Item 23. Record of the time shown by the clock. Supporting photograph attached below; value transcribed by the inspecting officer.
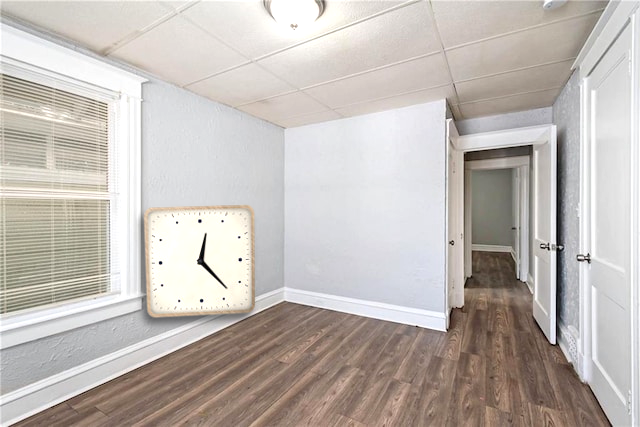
12:23
